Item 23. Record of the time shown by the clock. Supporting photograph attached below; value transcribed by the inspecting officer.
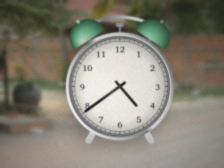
4:39
